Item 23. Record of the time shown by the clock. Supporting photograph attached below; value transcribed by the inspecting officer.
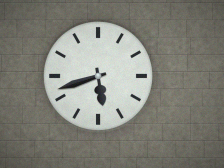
5:42
